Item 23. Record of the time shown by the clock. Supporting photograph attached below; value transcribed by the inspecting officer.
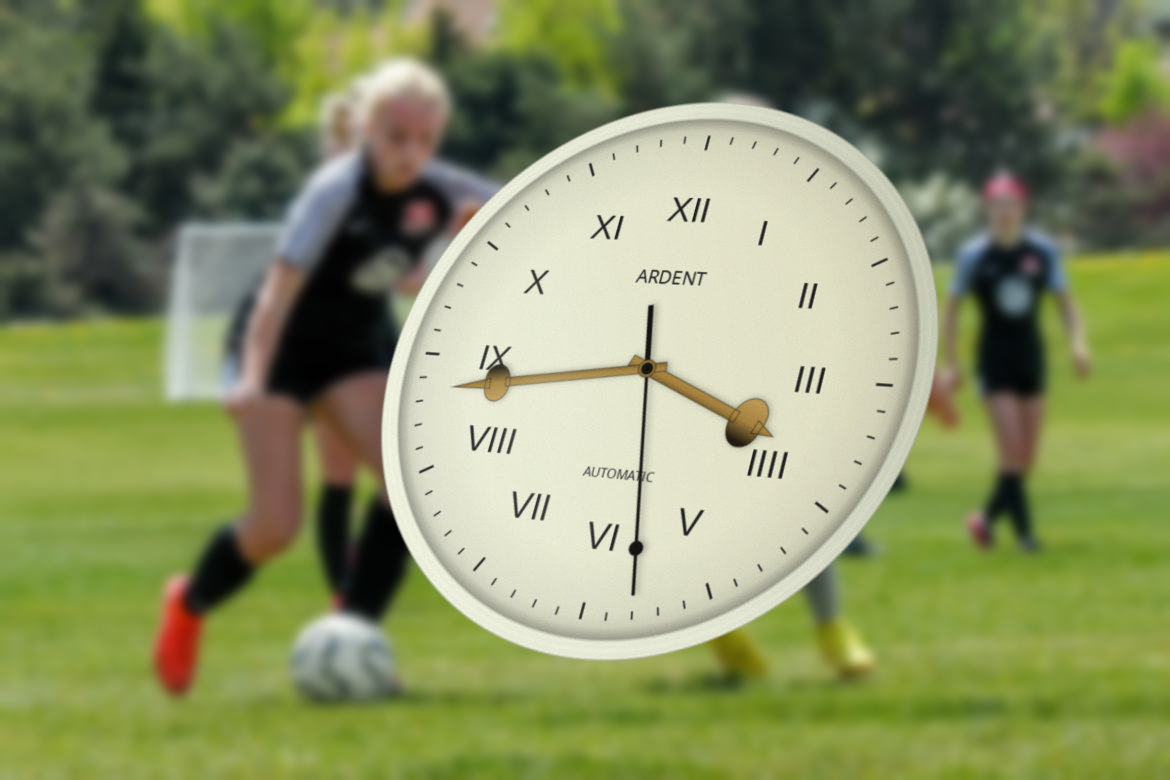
3:43:28
